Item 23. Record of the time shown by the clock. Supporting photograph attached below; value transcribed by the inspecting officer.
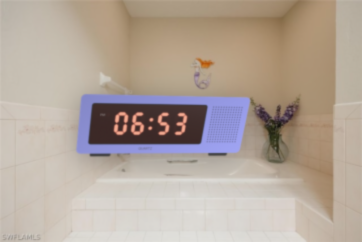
6:53
